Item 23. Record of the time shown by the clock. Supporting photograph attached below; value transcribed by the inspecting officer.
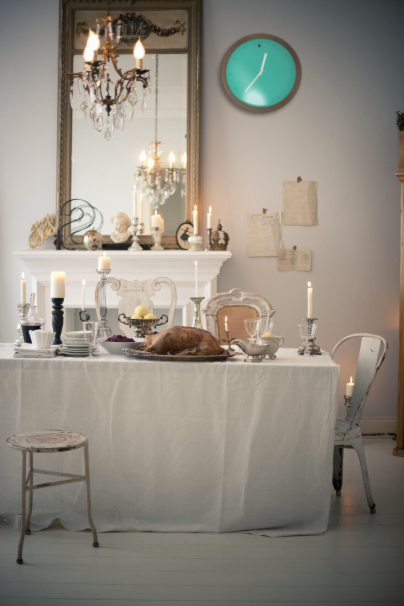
12:37
